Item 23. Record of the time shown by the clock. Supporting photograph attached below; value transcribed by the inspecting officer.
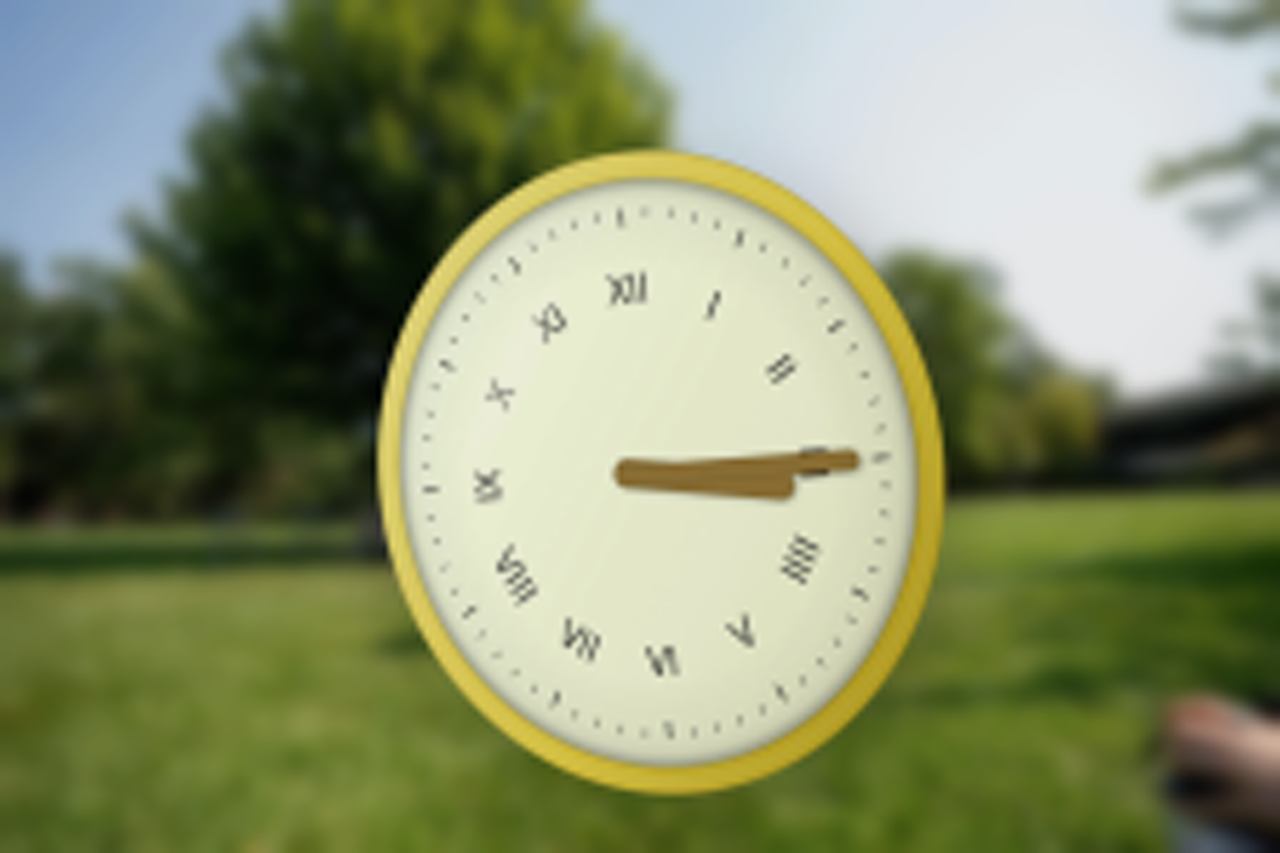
3:15
